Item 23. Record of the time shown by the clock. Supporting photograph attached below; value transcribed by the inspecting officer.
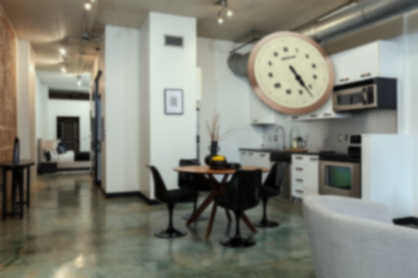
5:27
